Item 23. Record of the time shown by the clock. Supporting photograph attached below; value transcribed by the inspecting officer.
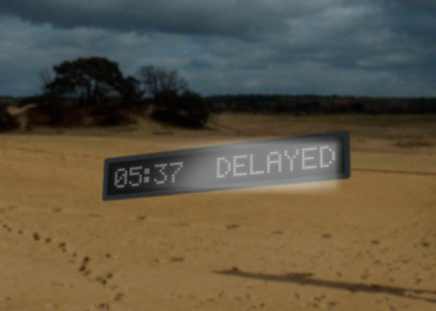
5:37
